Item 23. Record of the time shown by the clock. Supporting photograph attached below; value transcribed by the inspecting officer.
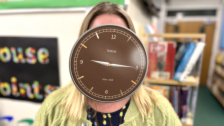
9:15
